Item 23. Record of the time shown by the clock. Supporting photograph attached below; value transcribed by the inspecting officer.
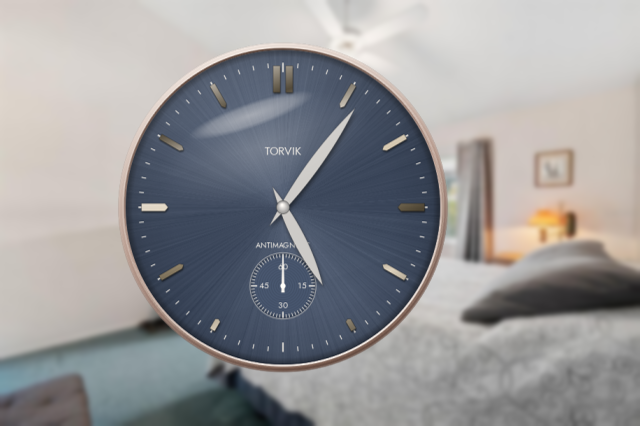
5:06:00
